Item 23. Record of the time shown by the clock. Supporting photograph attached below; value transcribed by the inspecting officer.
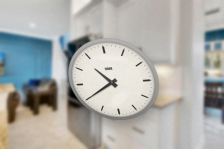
10:40
